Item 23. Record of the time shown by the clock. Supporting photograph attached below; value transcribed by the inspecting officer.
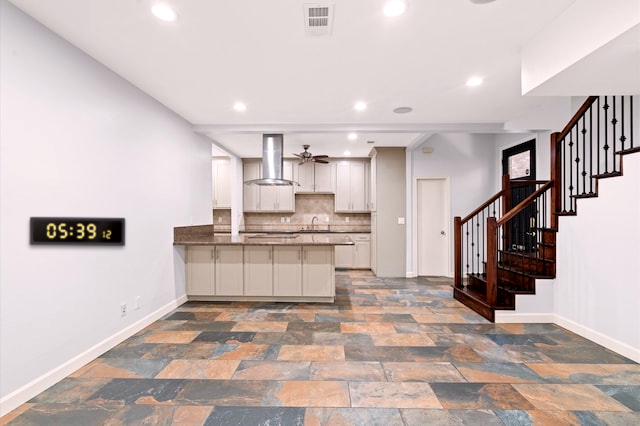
5:39
